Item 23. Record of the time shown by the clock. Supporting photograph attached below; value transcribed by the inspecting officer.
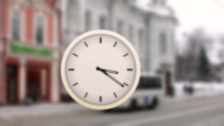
3:21
